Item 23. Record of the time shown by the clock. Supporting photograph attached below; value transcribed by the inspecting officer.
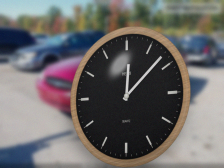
12:08
